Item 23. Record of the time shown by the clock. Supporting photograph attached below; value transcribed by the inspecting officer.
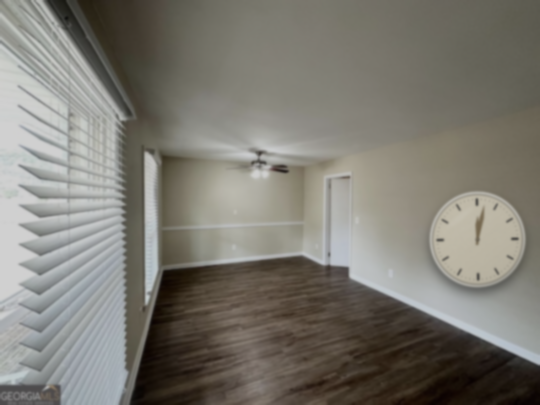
12:02
